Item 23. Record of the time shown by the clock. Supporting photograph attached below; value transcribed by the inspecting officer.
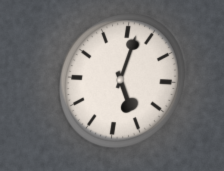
5:02
